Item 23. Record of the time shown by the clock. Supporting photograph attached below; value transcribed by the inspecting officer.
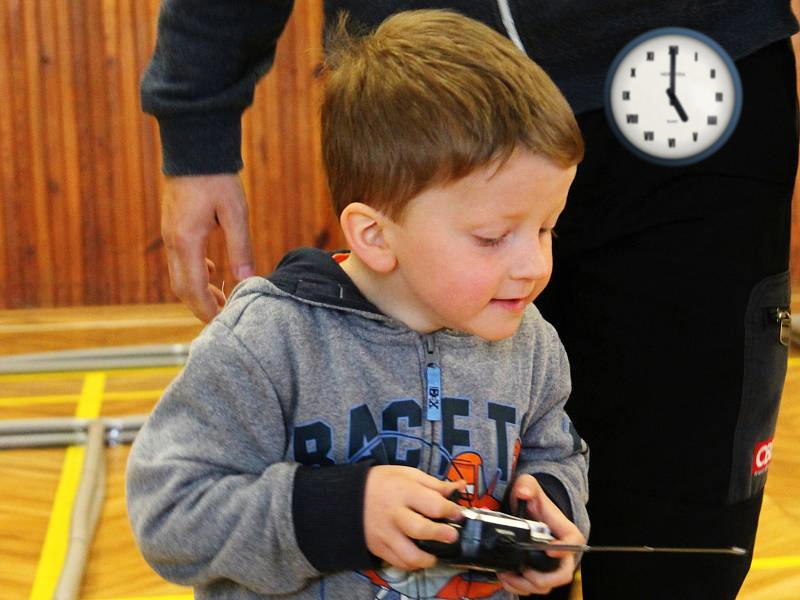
5:00
